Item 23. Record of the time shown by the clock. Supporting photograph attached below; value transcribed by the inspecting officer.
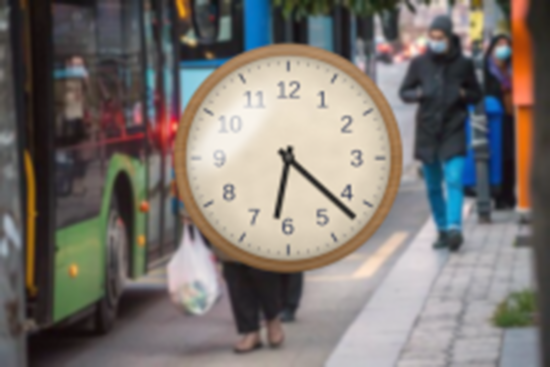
6:22
